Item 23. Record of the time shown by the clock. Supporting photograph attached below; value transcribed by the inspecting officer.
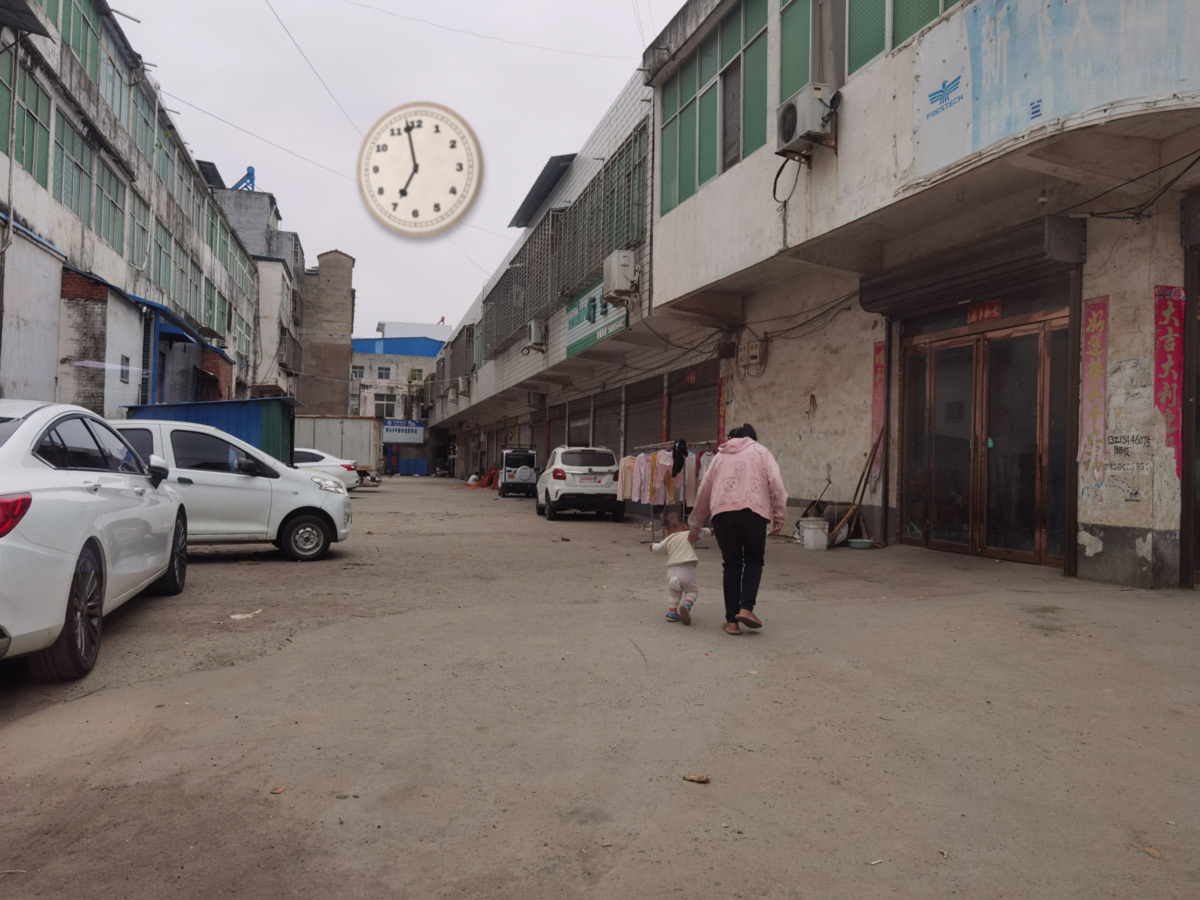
6:58
